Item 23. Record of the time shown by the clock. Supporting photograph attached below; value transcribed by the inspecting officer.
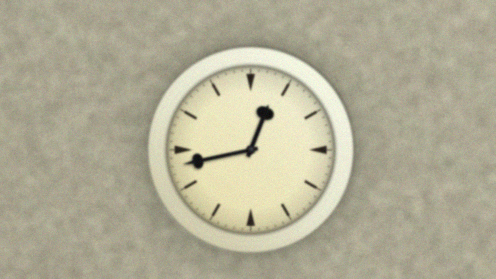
12:43
